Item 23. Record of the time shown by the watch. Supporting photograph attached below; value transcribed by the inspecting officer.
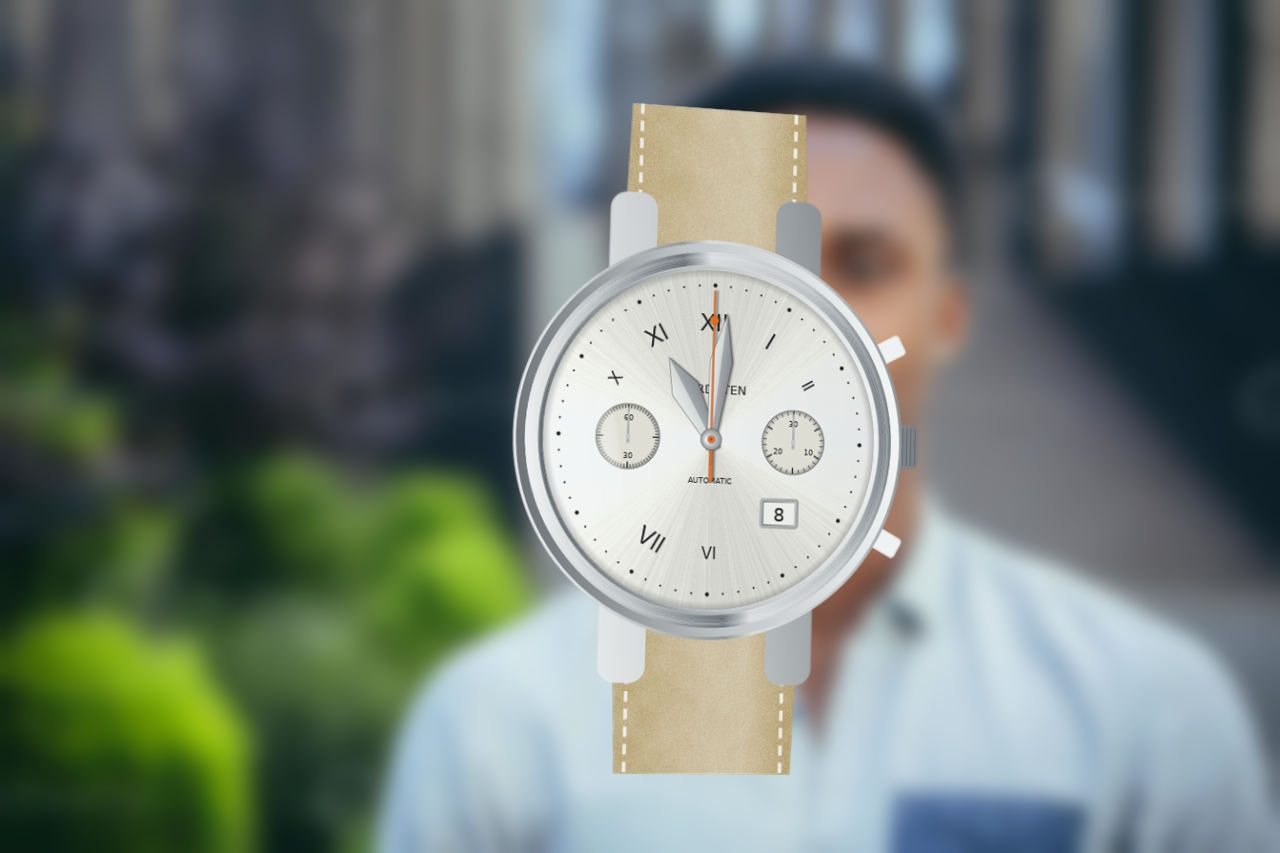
11:01
